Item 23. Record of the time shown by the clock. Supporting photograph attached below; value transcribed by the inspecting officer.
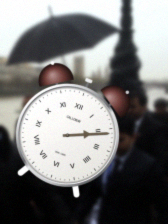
2:11
